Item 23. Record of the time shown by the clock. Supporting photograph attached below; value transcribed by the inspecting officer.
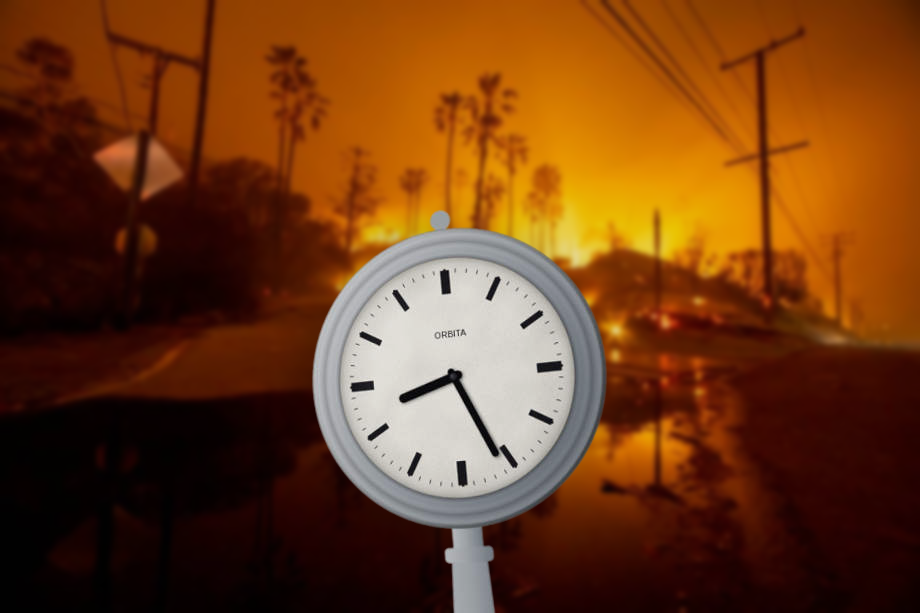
8:26
